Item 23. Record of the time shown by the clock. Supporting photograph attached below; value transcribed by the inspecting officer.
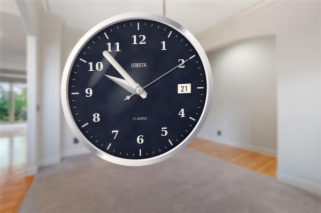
9:53:10
